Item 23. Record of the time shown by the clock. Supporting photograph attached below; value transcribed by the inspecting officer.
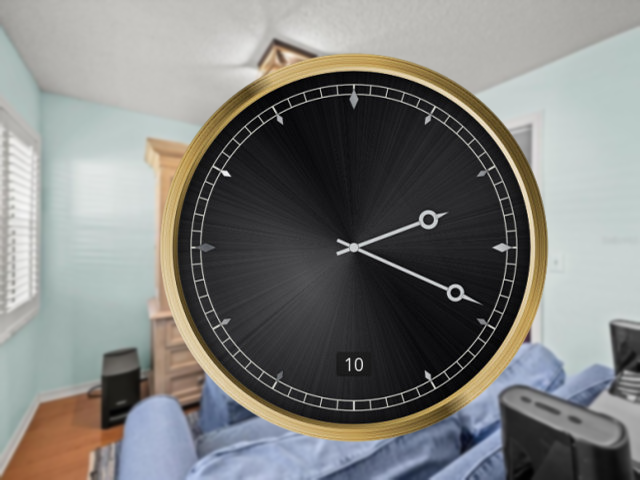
2:19
